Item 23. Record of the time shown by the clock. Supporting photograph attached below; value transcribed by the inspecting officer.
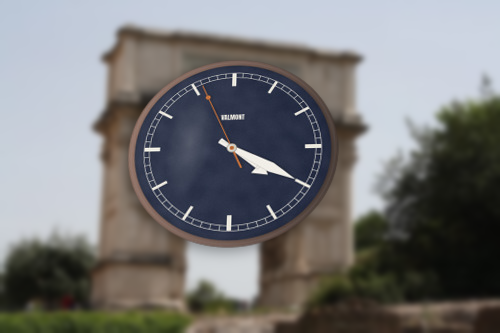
4:19:56
